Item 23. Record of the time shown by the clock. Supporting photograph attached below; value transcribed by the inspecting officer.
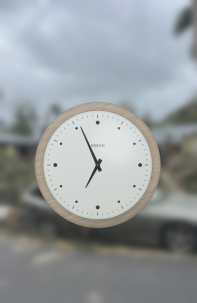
6:56
